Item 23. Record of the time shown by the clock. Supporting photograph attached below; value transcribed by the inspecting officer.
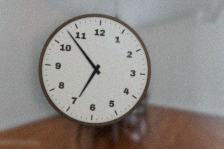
6:53
